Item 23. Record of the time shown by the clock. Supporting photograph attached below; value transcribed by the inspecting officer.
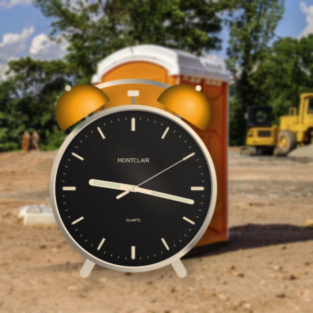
9:17:10
